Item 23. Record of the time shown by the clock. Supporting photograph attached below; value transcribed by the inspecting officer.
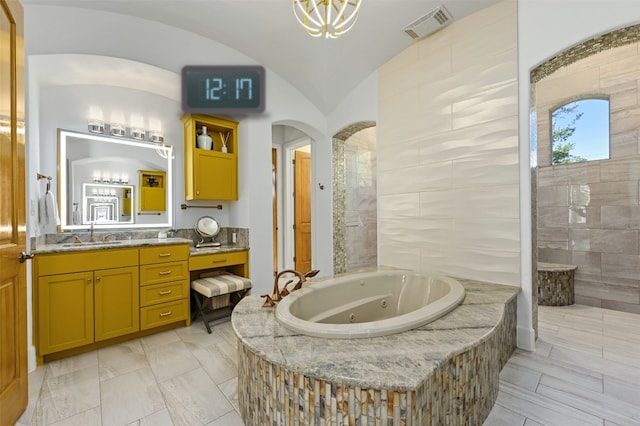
12:17
